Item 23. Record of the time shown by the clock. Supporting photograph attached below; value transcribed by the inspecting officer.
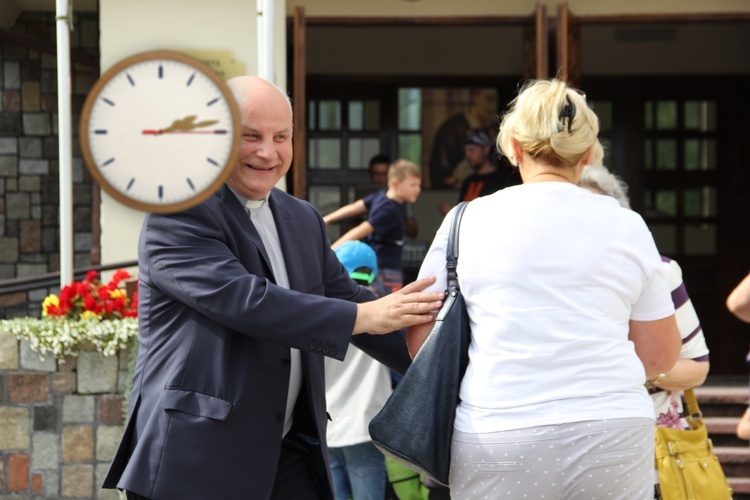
2:13:15
